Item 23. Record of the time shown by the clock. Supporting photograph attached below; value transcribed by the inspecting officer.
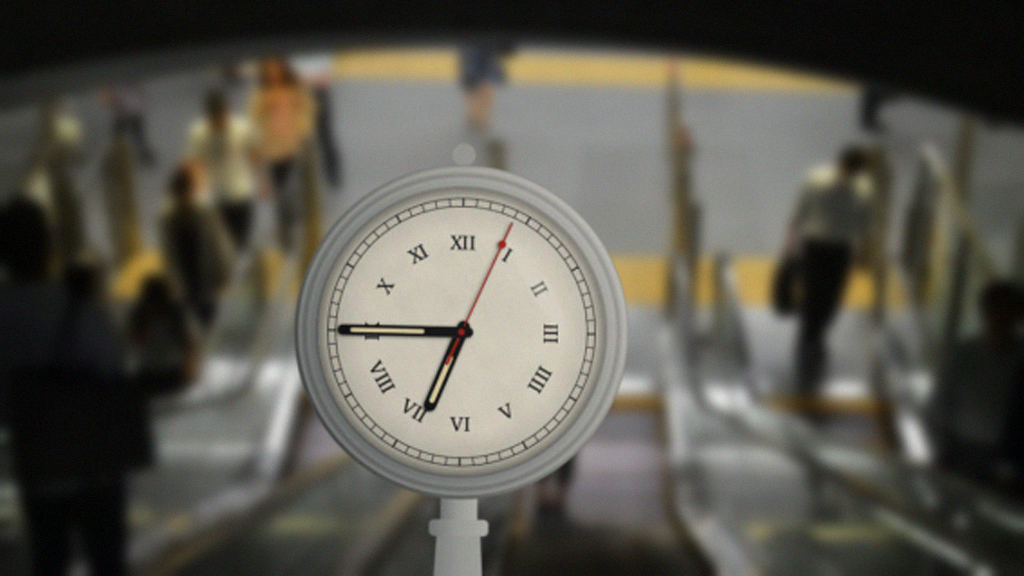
6:45:04
